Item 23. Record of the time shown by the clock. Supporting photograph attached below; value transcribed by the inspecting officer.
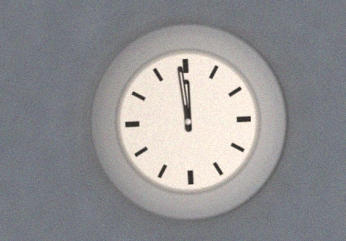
11:59
